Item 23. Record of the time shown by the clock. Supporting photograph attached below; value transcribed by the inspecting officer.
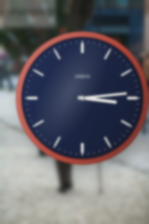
3:14
